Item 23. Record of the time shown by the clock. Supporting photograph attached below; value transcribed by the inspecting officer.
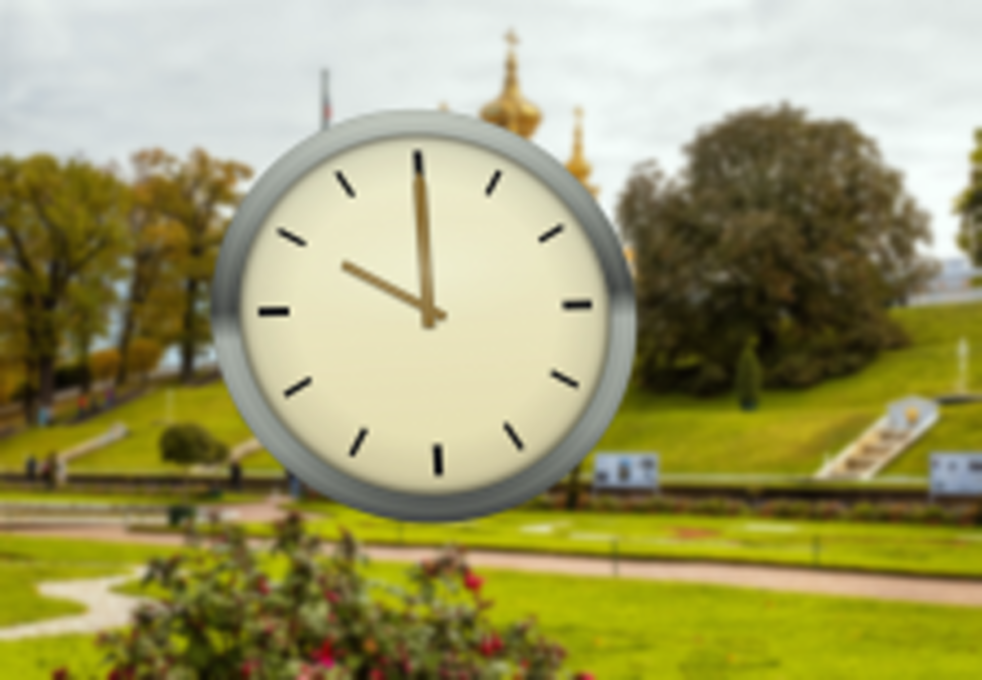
10:00
